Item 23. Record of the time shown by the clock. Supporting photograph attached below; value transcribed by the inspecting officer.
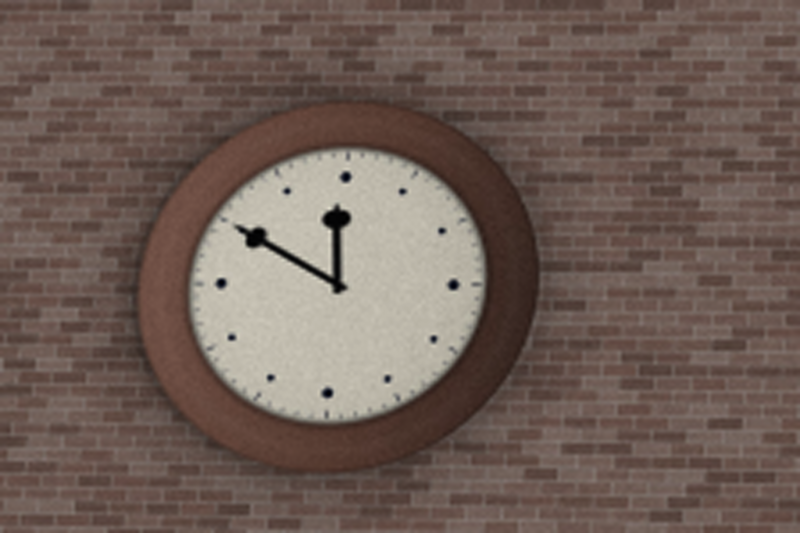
11:50
